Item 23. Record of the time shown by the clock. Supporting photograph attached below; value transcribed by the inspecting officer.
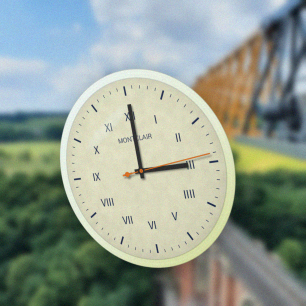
3:00:14
